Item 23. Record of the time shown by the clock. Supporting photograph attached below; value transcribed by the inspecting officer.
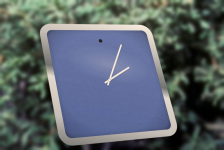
2:05
